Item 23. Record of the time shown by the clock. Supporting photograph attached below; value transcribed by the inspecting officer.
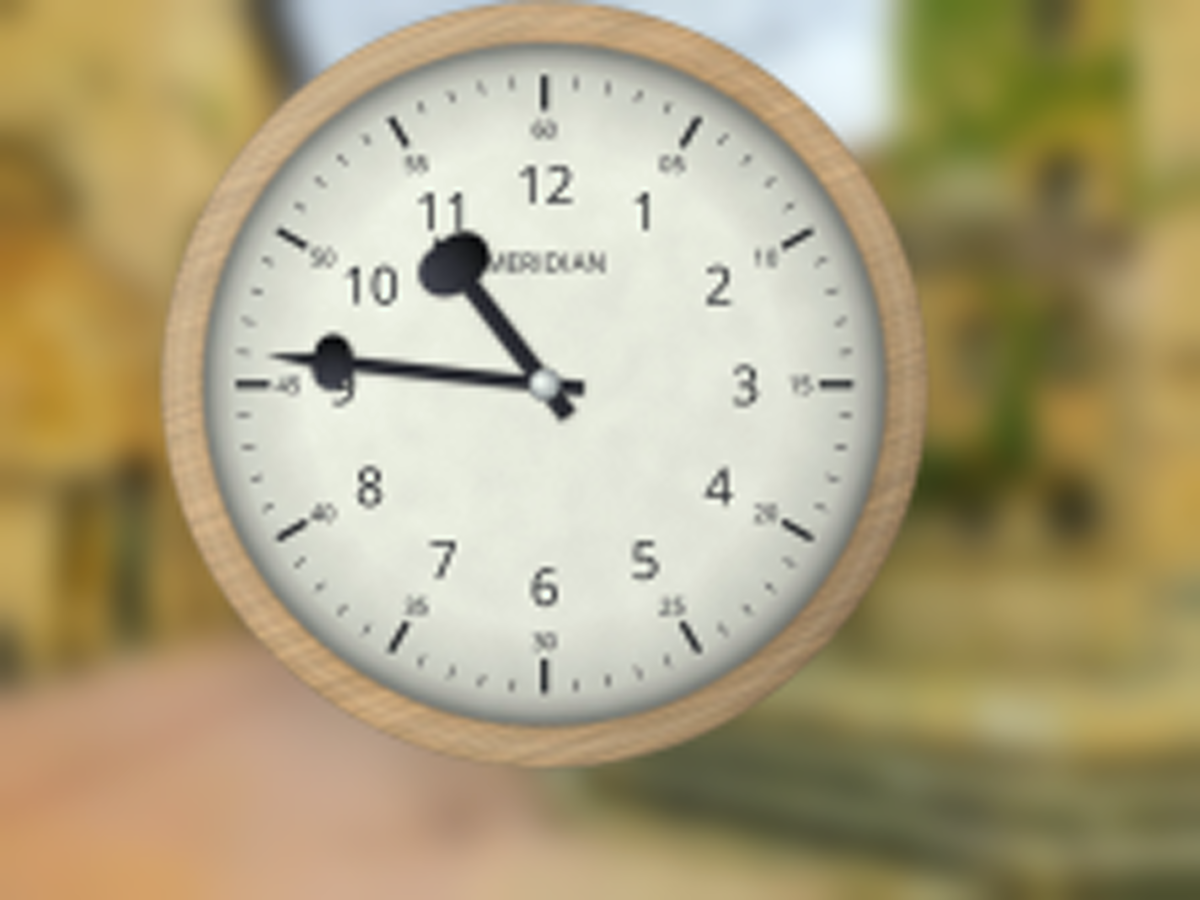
10:46
